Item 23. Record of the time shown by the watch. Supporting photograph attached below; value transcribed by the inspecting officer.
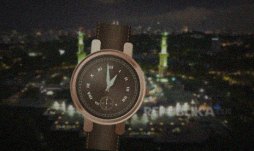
12:59
